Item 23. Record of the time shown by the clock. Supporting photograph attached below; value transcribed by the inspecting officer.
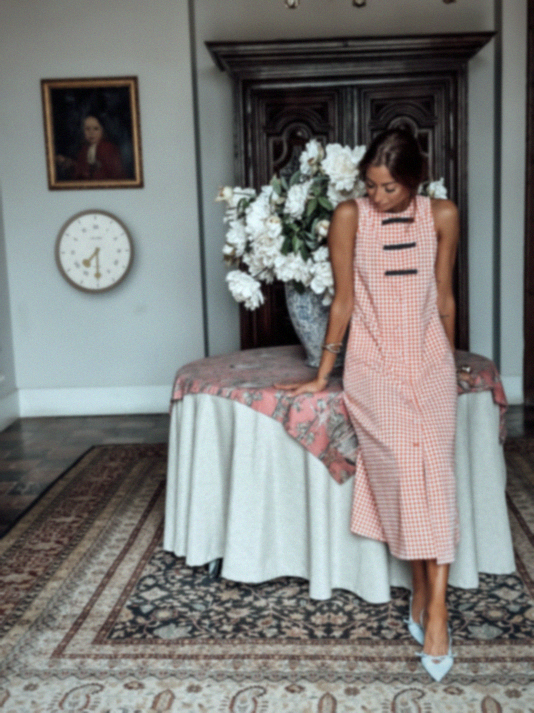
7:30
